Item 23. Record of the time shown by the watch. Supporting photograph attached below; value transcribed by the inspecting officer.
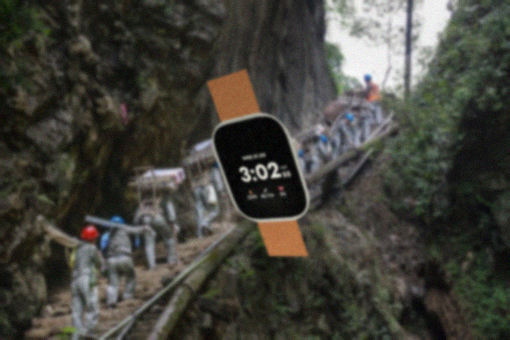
3:02
